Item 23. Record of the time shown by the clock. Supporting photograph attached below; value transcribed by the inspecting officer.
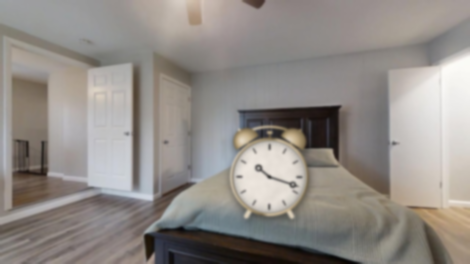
10:18
